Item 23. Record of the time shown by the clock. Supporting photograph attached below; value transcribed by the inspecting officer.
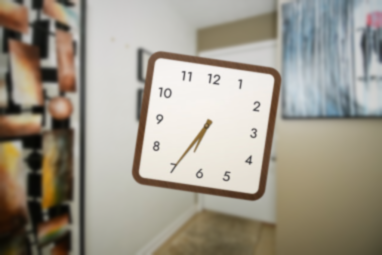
6:35
